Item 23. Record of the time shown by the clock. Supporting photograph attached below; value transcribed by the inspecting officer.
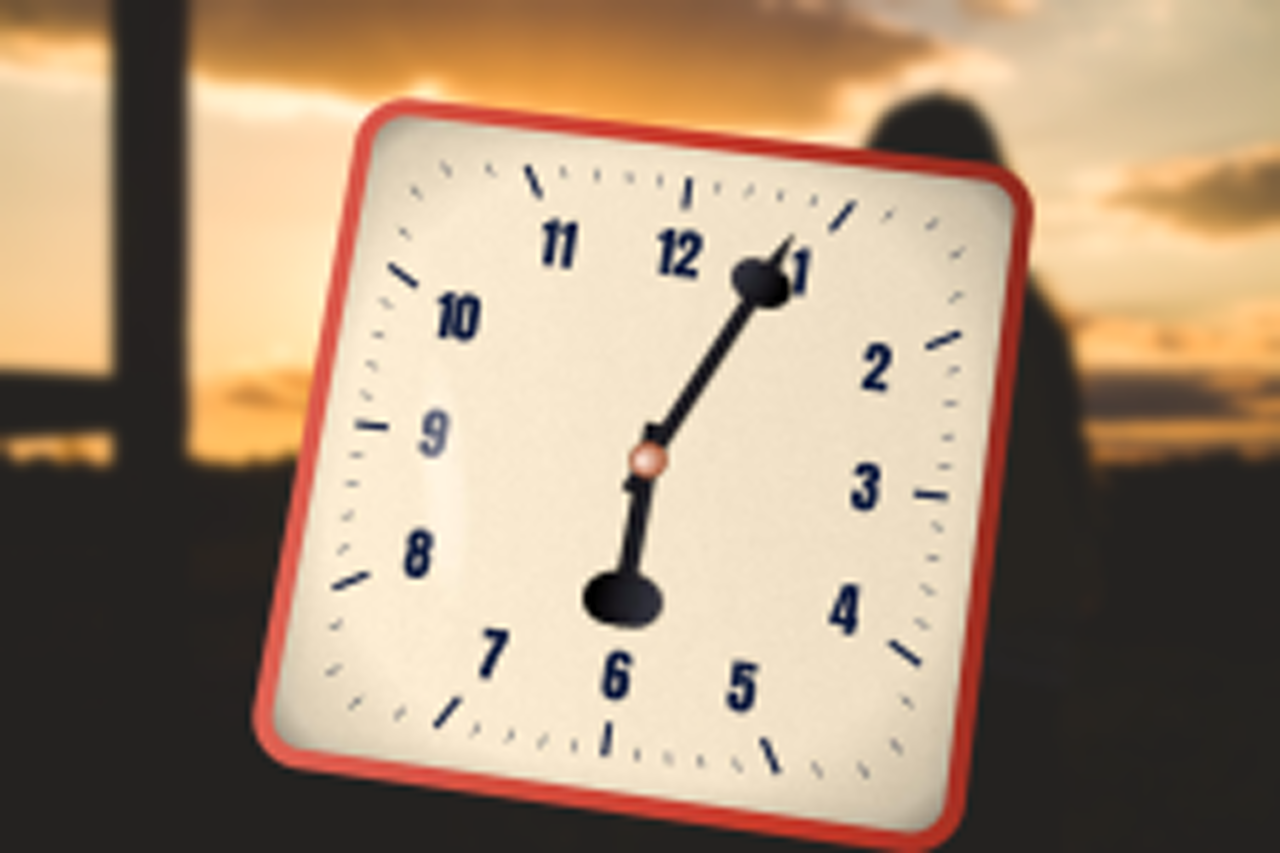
6:04
